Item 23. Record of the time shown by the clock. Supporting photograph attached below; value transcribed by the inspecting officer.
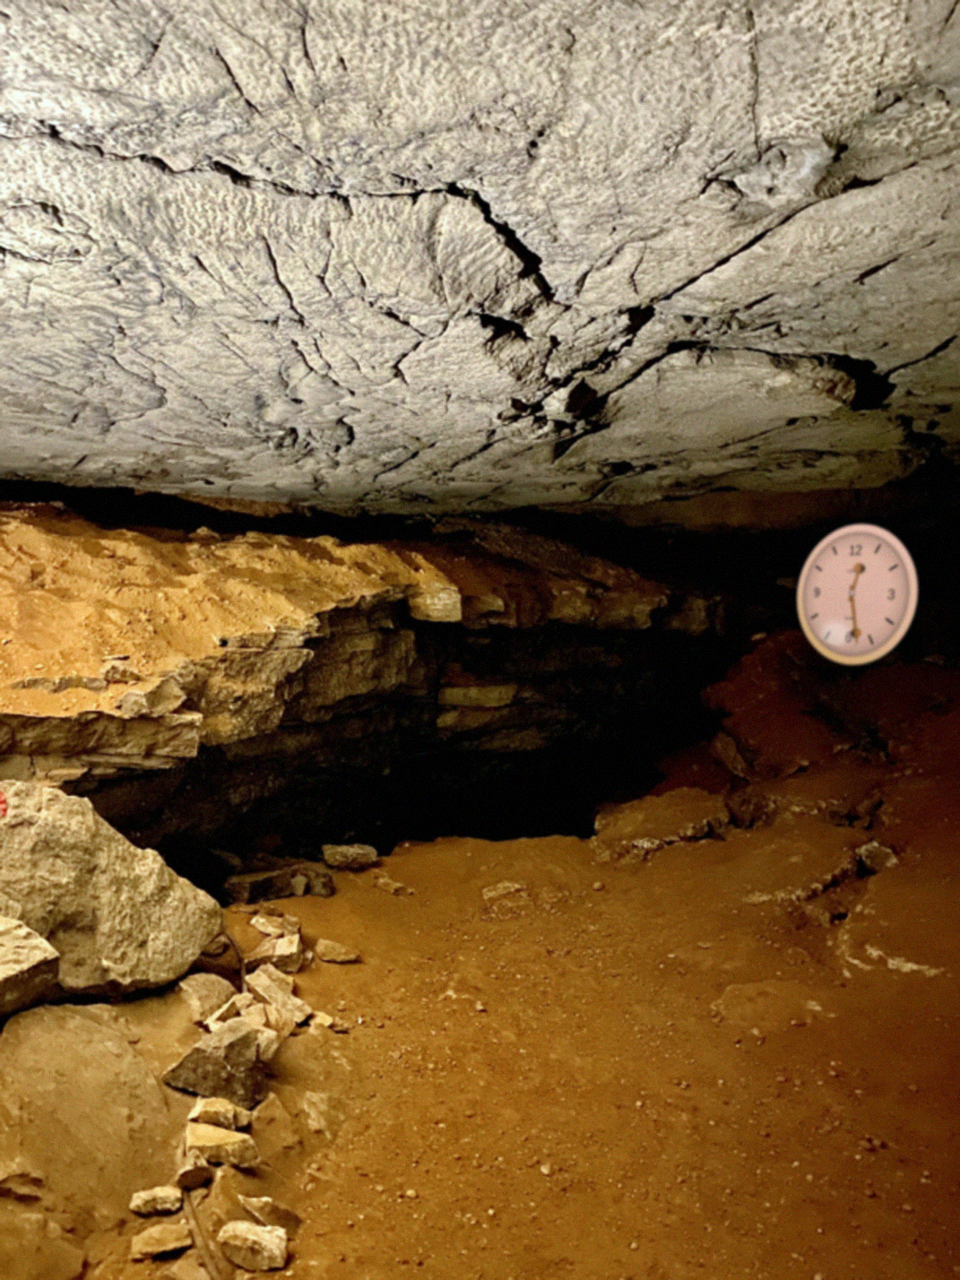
12:28
